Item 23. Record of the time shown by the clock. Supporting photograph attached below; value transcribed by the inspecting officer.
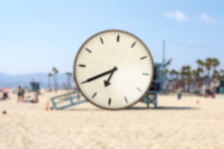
6:40
